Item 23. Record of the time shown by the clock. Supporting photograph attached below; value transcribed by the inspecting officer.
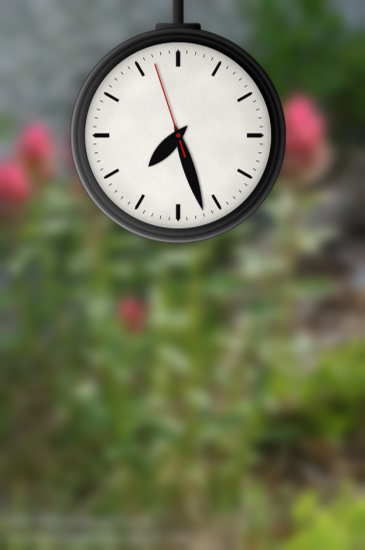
7:26:57
